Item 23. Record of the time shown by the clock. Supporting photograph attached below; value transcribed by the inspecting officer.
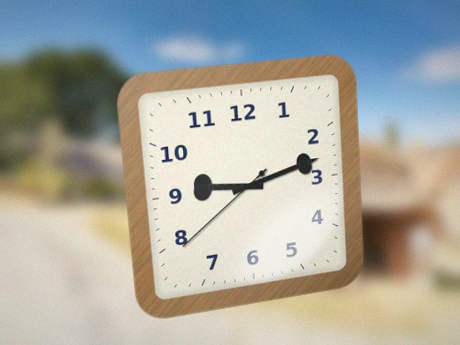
9:12:39
